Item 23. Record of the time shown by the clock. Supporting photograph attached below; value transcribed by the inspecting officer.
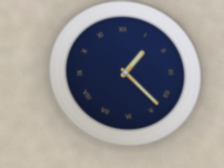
1:23
